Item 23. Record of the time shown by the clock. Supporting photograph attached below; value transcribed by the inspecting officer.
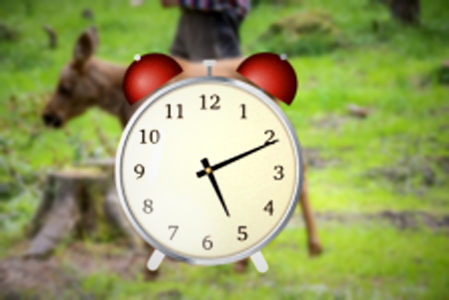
5:11
